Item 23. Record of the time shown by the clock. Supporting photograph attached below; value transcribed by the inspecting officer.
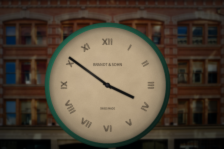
3:51
